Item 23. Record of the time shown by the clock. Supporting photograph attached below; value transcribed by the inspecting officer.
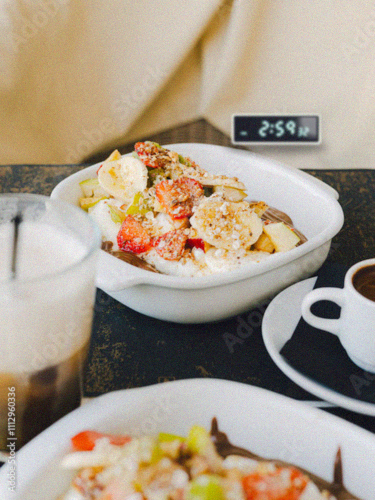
2:59
